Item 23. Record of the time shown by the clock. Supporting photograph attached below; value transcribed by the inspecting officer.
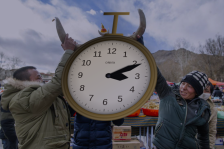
3:11
